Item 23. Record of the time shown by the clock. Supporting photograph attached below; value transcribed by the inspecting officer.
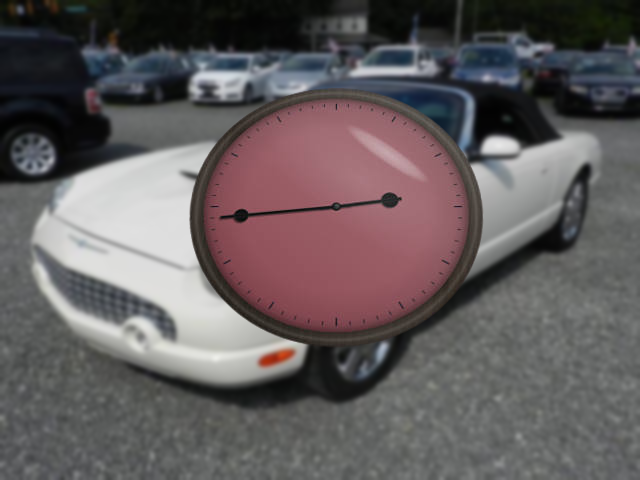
2:44
